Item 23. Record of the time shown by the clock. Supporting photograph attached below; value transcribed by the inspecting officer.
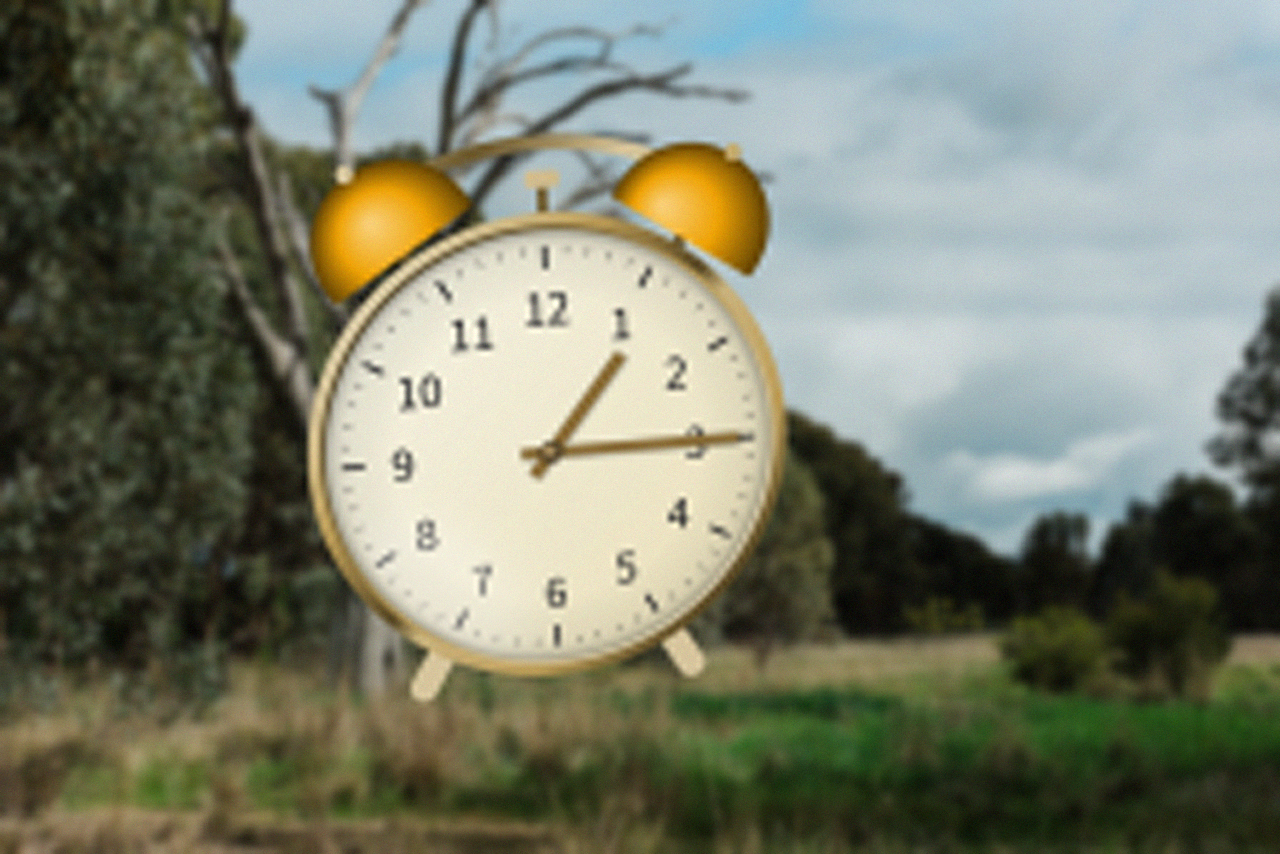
1:15
